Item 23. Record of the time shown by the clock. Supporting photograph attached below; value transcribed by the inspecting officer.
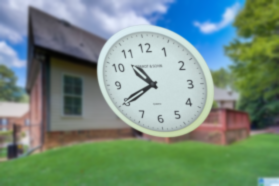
10:40
